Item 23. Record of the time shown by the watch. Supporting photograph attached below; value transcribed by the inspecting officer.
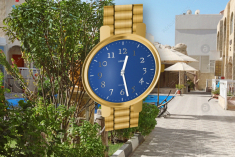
12:28
